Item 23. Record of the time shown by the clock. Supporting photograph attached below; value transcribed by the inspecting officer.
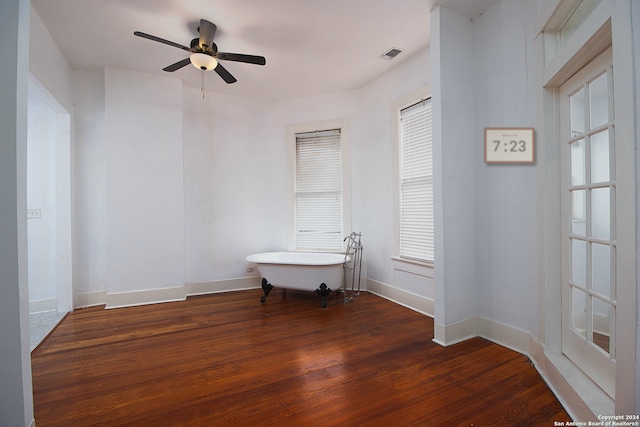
7:23
